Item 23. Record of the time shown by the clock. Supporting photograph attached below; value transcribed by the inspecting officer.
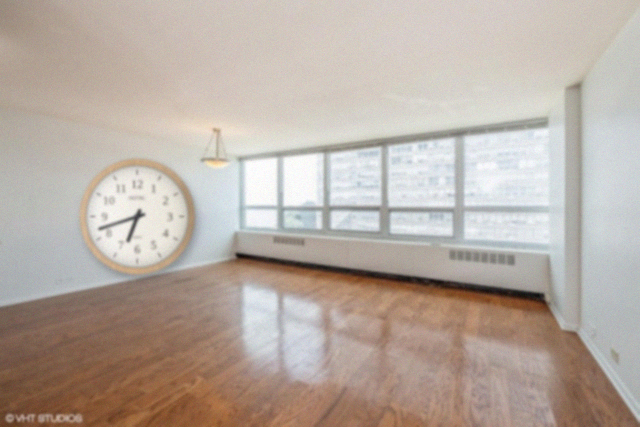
6:42
